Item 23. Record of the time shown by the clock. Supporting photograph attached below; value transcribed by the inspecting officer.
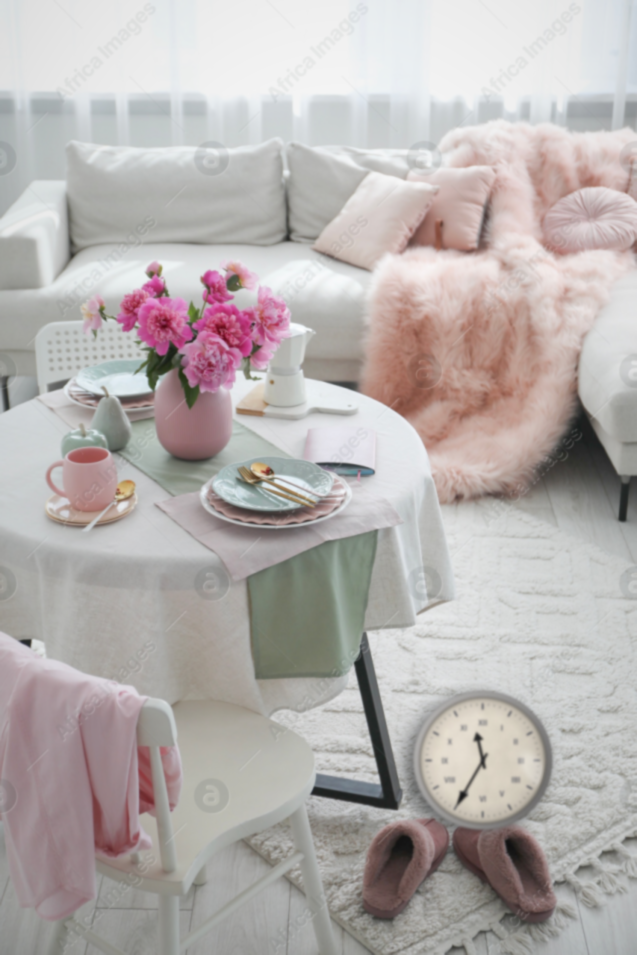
11:35
